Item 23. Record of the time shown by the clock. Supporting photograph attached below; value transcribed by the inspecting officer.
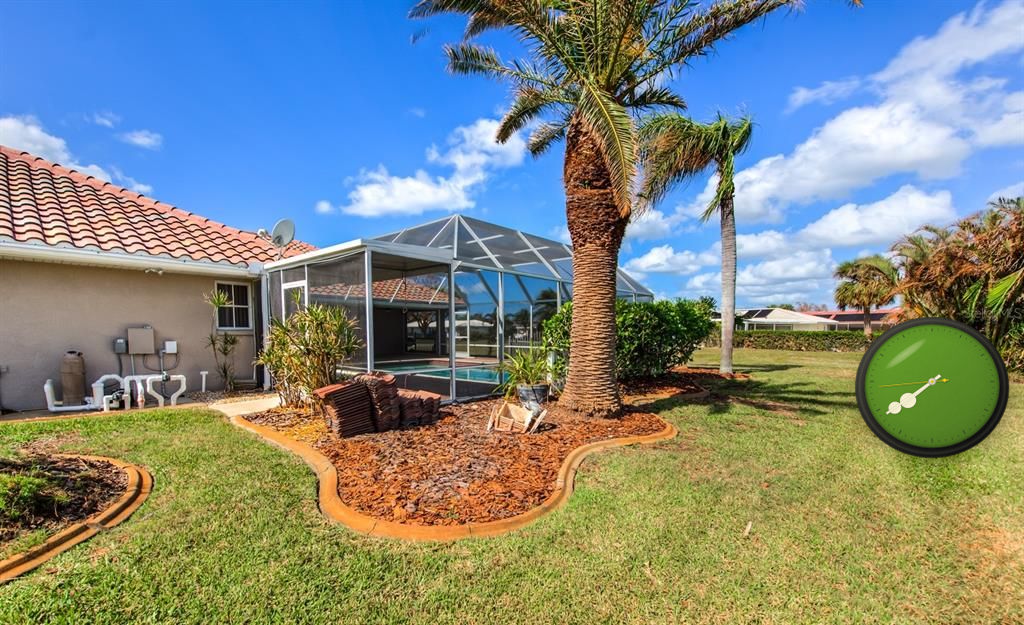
7:38:44
